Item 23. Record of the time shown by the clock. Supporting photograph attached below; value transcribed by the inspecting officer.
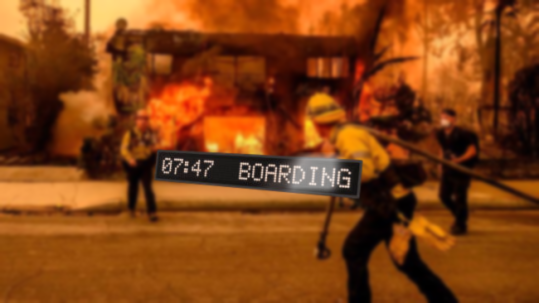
7:47
